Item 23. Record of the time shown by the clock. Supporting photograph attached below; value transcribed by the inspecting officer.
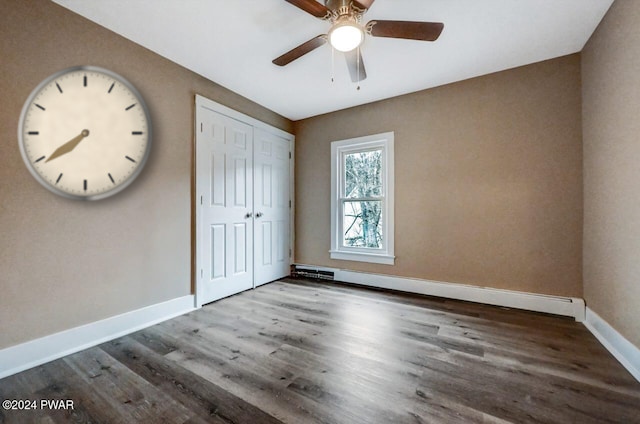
7:39
